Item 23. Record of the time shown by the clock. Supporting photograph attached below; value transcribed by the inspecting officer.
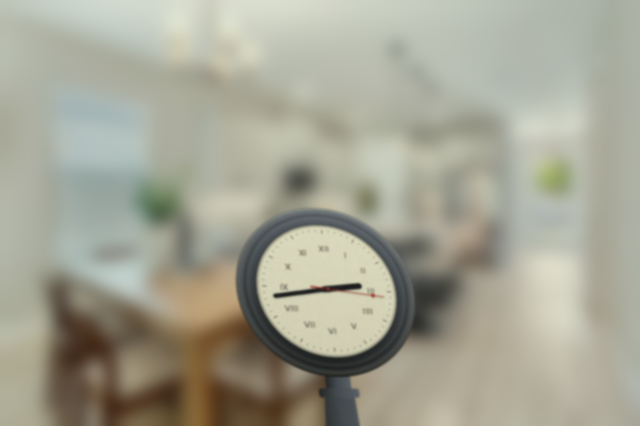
2:43:16
